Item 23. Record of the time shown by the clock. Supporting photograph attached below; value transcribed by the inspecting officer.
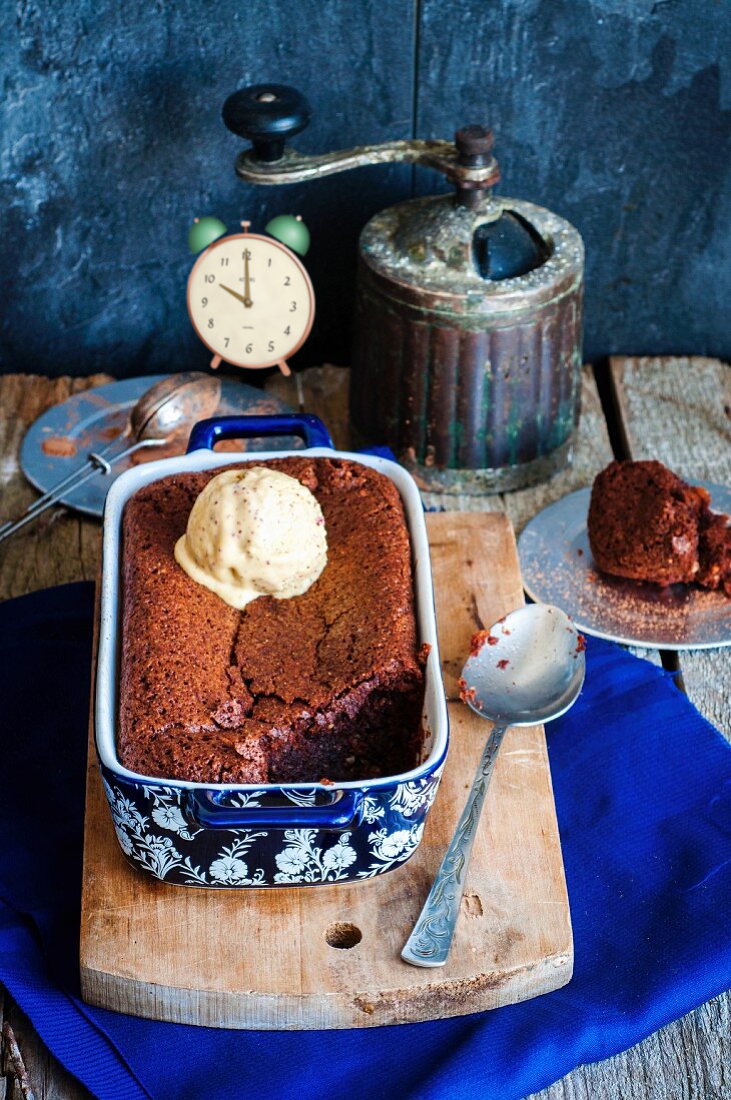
10:00
